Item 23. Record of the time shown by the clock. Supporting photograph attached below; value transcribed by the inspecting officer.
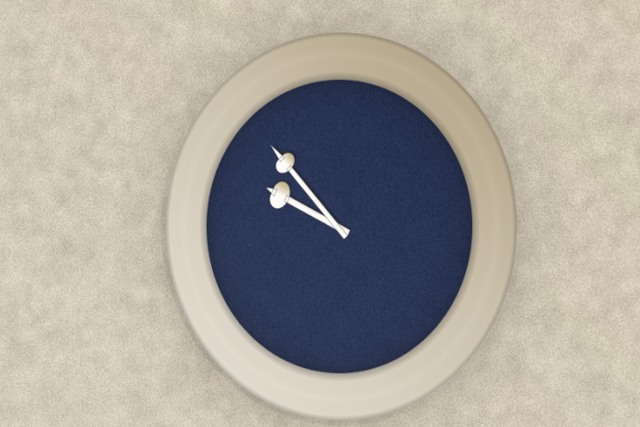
9:53
